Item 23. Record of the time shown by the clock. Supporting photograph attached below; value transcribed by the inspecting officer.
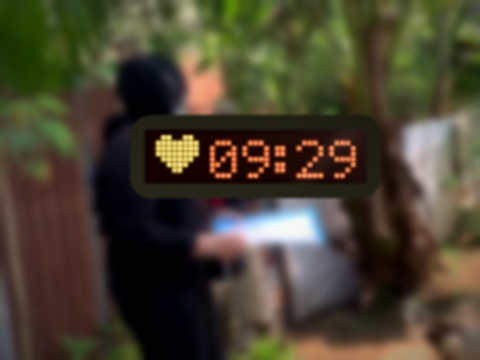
9:29
